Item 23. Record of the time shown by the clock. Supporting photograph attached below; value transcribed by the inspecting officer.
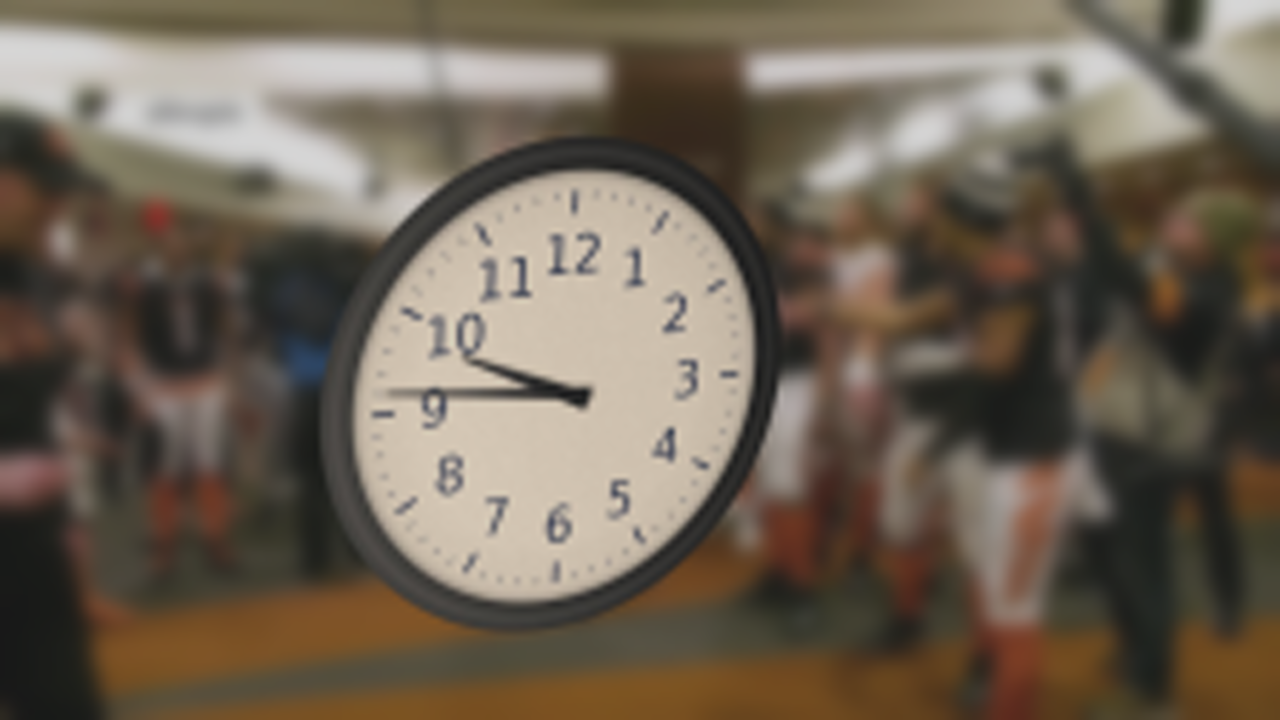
9:46
